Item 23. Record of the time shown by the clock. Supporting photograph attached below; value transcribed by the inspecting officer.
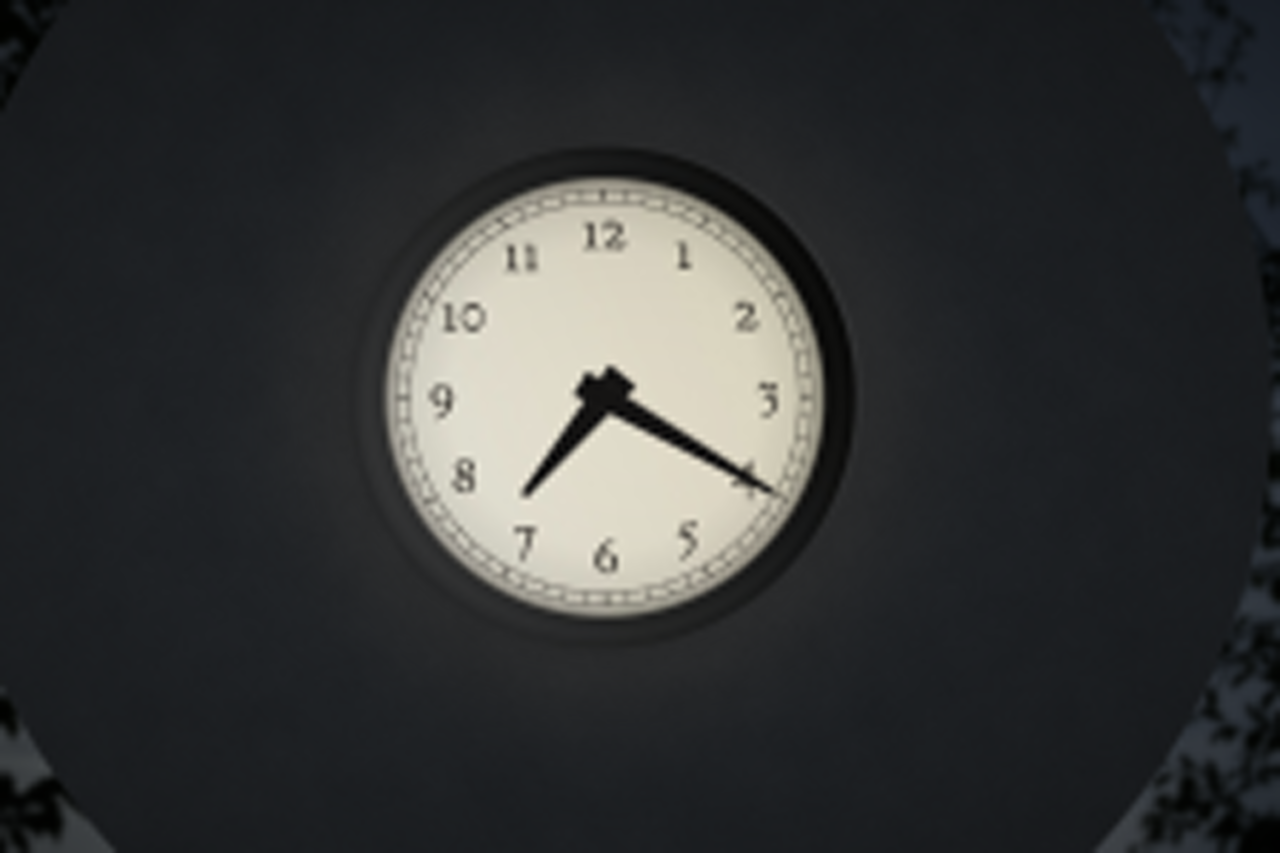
7:20
